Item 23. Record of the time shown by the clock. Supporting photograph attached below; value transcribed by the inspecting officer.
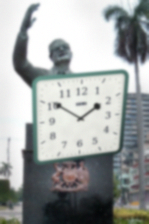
1:51
